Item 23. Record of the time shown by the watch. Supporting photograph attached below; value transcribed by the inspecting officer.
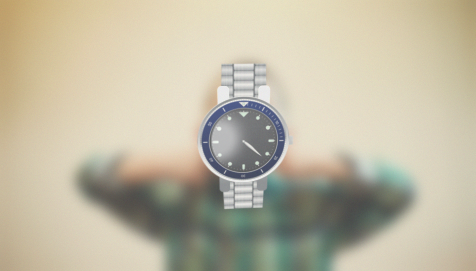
4:22
